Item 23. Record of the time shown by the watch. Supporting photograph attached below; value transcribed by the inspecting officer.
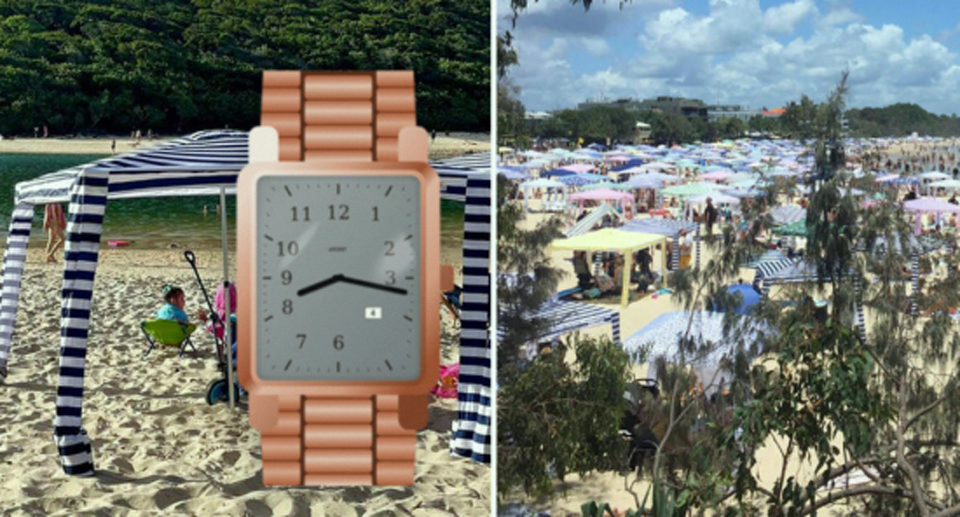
8:17
